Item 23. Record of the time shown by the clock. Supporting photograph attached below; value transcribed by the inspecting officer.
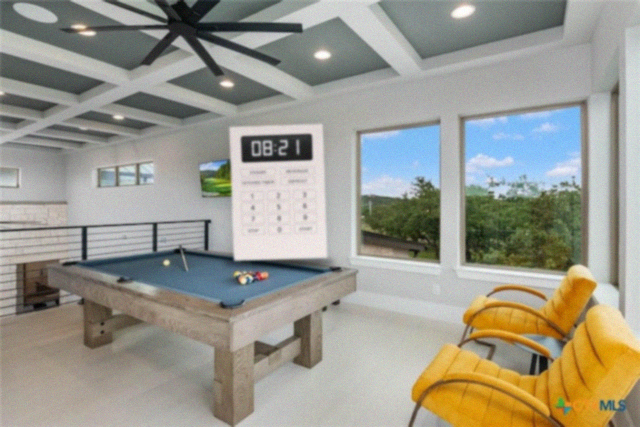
8:21
